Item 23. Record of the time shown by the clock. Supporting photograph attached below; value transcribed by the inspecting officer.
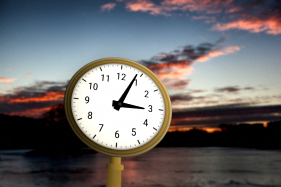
3:04
